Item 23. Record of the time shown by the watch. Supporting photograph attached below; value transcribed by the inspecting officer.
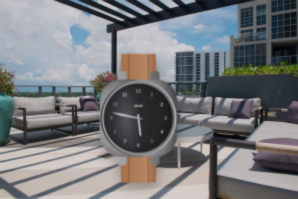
5:47
